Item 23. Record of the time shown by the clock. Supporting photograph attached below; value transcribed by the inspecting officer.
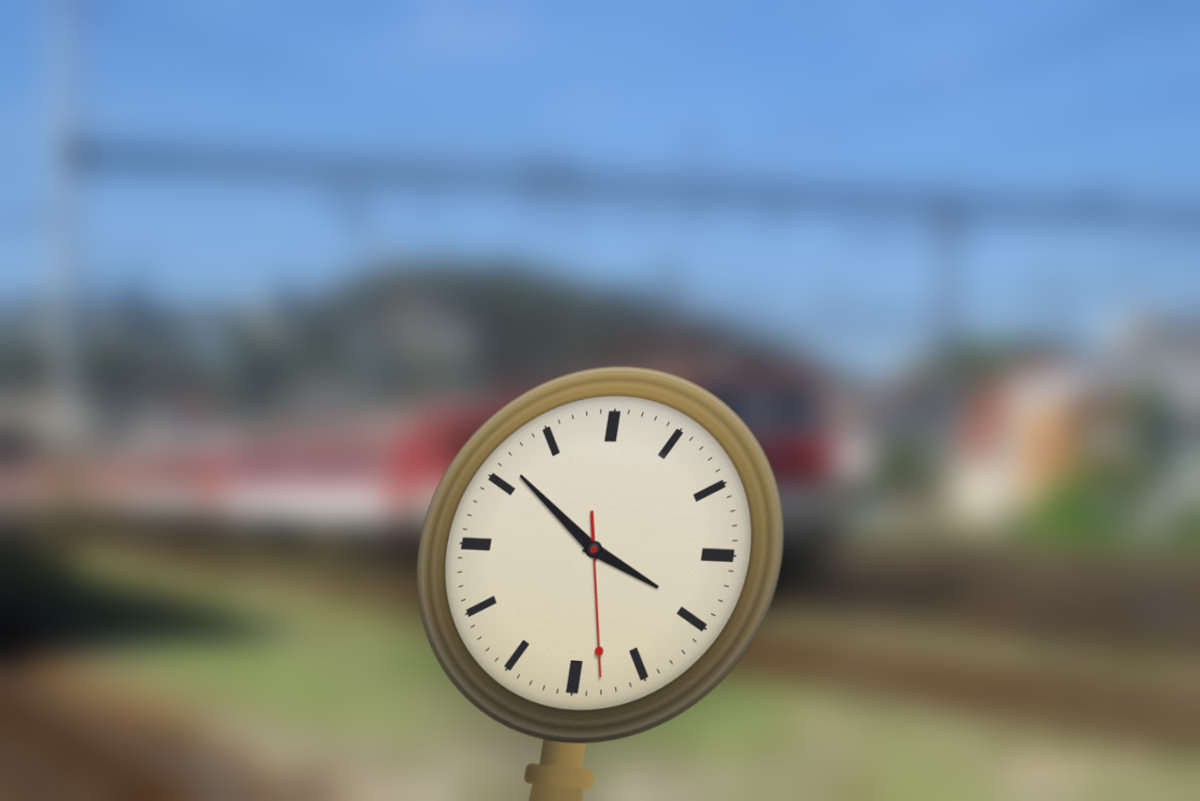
3:51:28
